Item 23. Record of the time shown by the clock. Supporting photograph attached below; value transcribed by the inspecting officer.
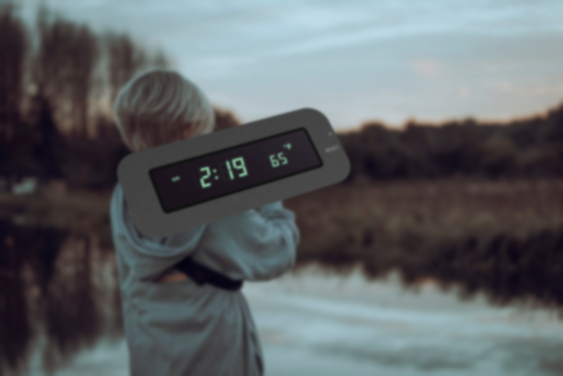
2:19
